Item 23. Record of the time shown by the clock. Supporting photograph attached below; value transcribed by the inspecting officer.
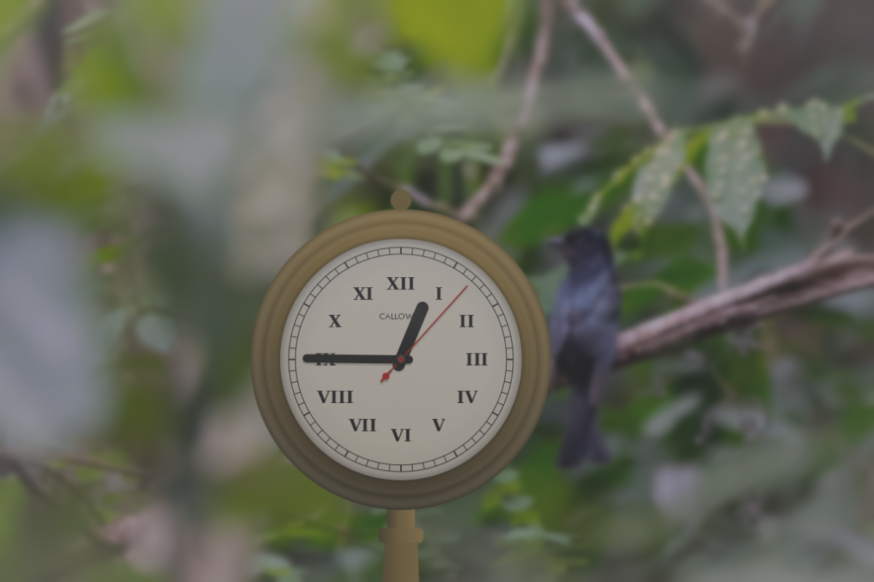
12:45:07
